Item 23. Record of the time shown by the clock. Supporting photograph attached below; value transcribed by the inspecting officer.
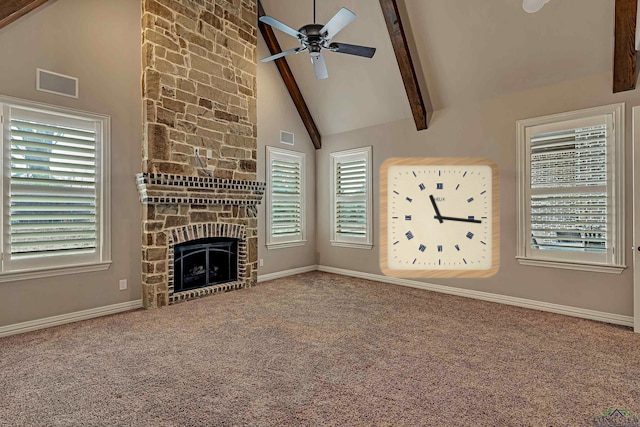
11:16
